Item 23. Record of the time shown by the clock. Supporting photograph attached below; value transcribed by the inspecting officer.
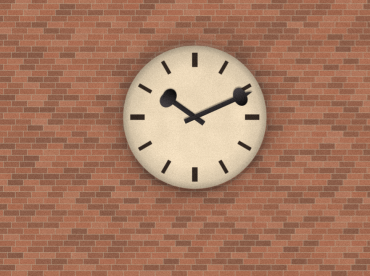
10:11
